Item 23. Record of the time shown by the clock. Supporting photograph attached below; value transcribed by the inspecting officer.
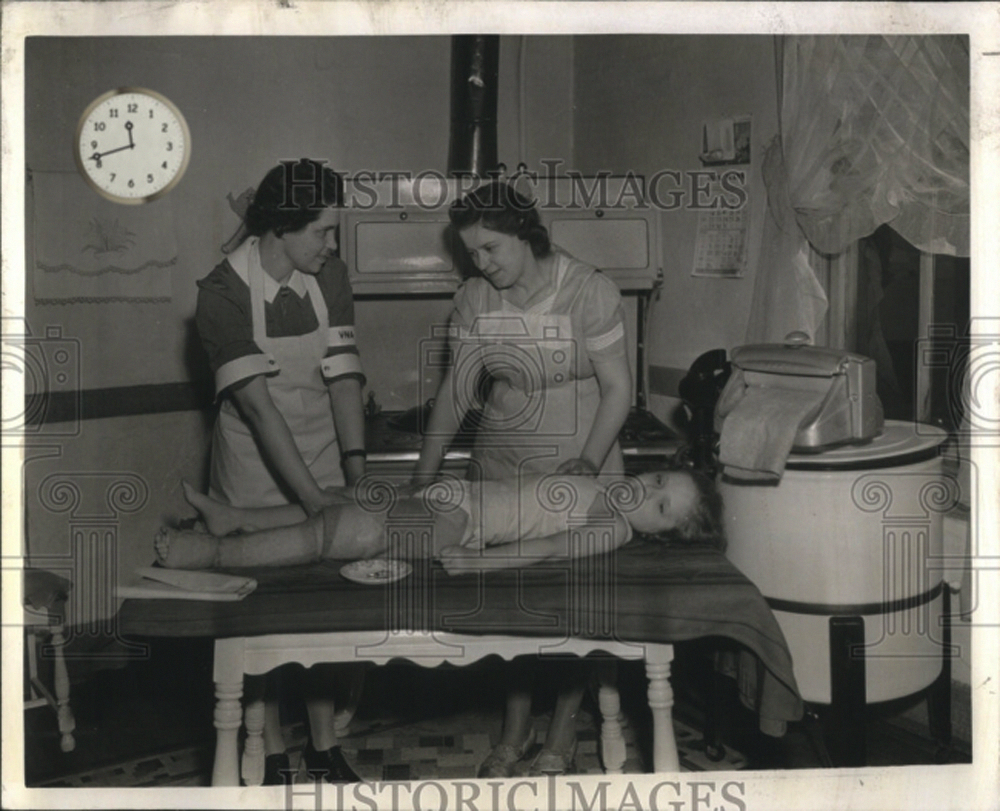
11:42
